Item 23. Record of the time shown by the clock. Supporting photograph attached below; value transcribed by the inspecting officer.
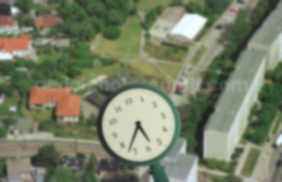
5:37
